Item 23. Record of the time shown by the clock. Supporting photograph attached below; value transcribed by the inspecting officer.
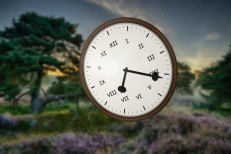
7:21
